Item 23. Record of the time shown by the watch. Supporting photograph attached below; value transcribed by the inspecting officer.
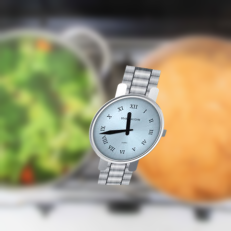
11:43
